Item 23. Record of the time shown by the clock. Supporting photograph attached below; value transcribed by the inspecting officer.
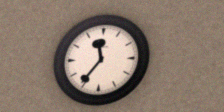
11:36
